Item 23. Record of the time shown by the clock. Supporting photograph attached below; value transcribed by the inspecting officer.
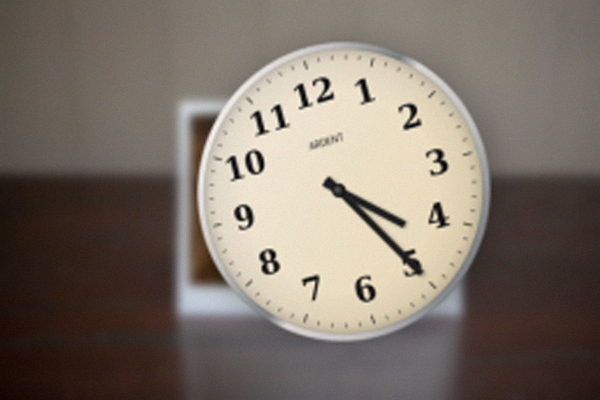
4:25
